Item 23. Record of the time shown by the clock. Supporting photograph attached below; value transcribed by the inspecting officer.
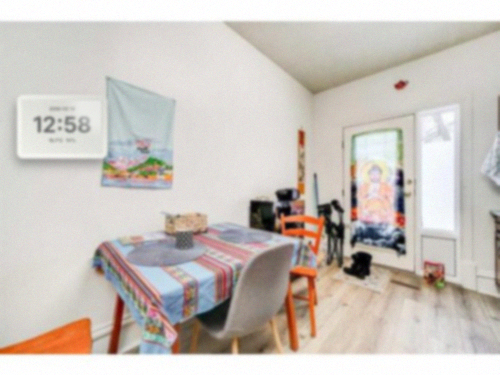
12:58
